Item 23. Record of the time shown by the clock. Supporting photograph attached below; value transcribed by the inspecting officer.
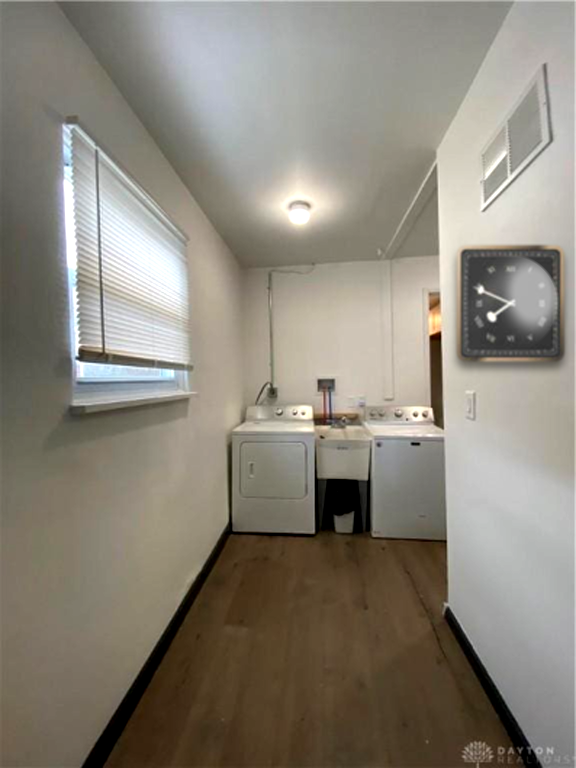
7:49
